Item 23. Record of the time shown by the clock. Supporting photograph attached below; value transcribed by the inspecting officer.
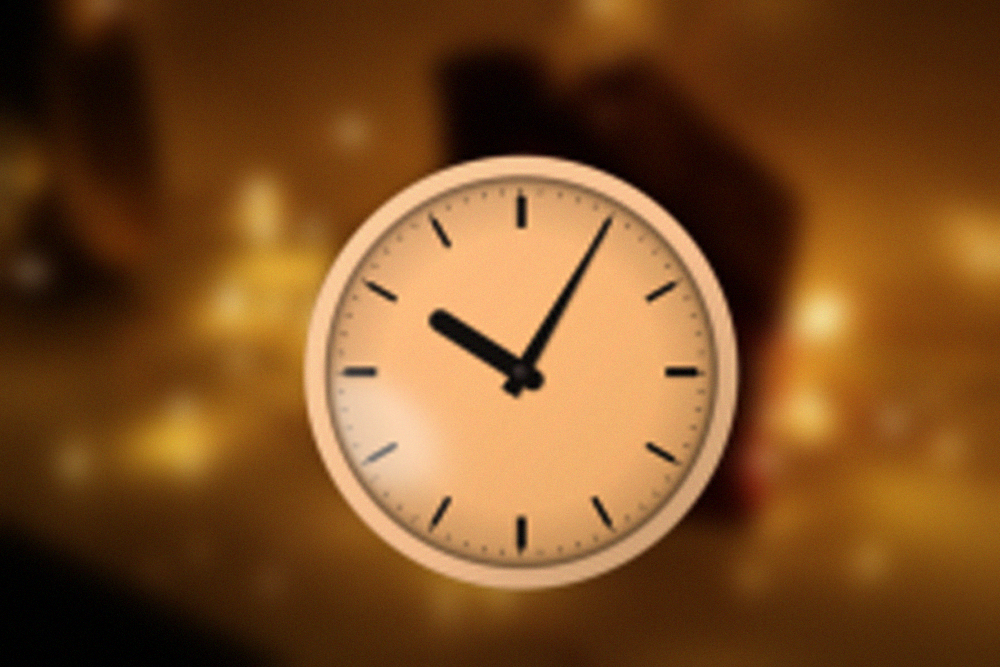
10:05
